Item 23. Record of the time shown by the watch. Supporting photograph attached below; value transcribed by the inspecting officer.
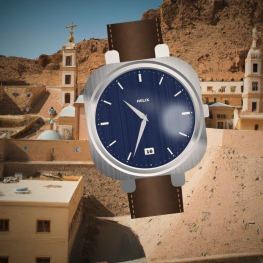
10:34
